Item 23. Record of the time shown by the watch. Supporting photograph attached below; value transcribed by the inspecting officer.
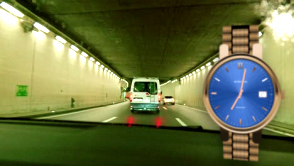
7:02
